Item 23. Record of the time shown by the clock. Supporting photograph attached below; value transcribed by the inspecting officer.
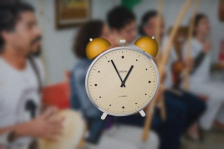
12:56
